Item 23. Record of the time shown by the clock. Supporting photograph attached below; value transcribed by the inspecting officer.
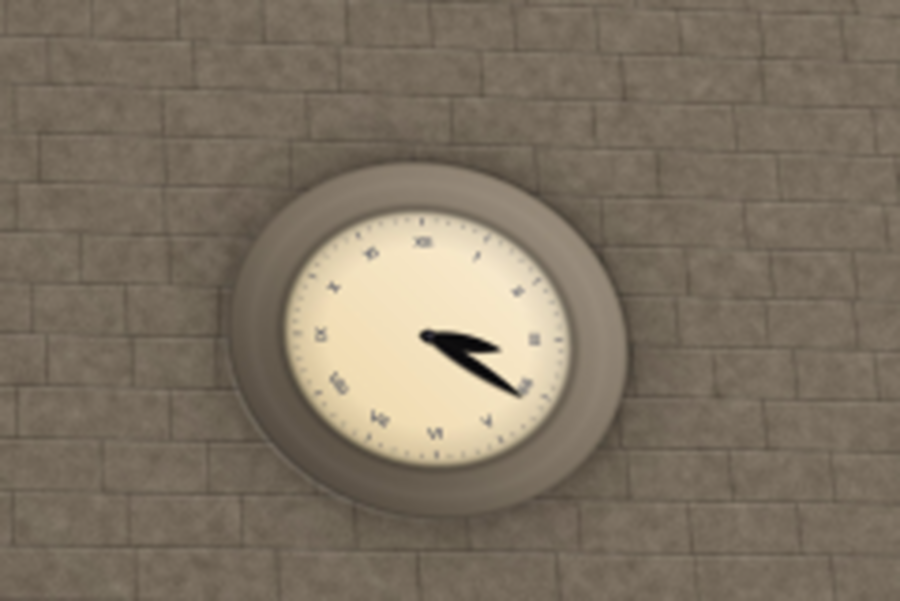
3:21
